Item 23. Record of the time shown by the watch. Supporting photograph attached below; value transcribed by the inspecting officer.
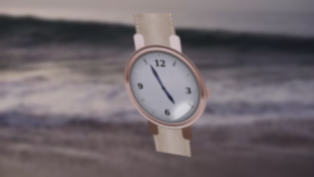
4:56
